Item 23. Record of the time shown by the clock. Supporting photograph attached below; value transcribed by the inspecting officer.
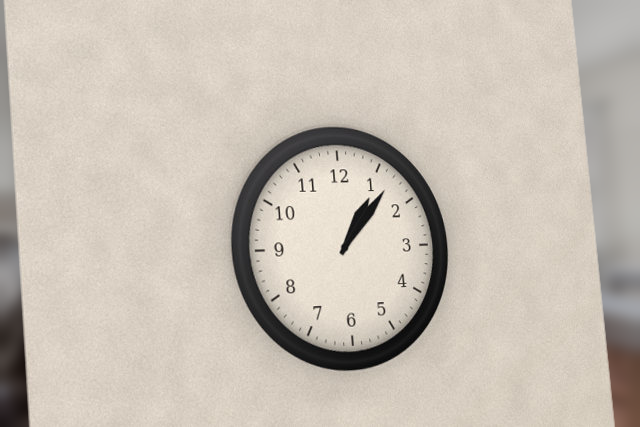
1:07
